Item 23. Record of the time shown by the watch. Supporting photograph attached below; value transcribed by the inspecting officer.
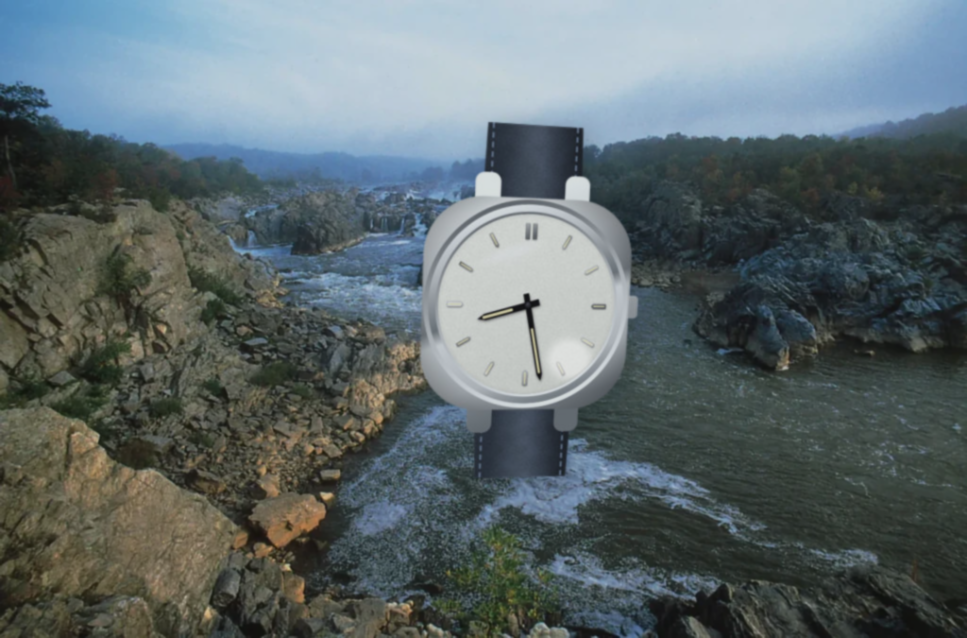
8:28
